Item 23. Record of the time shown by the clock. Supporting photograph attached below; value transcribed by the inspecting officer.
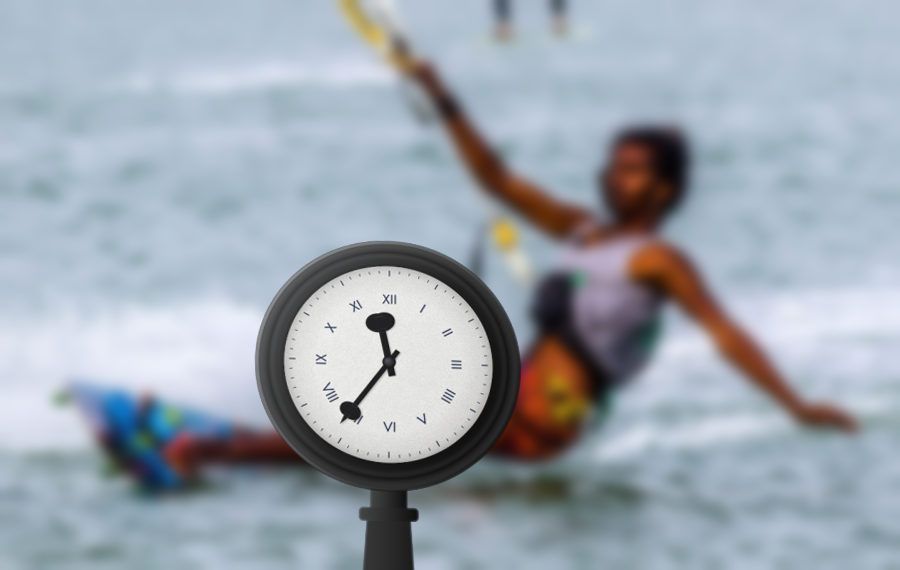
11:36
